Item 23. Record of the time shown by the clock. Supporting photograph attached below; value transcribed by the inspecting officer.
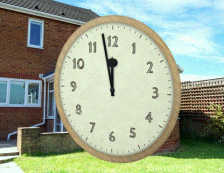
11:58
